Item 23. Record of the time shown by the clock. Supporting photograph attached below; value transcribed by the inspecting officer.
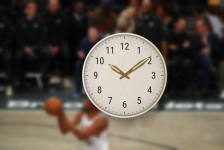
10:09
